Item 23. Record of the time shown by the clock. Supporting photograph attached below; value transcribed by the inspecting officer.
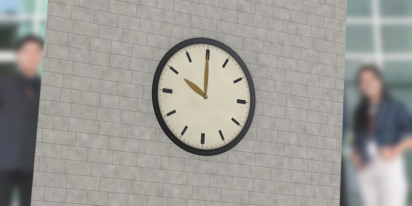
10:00
